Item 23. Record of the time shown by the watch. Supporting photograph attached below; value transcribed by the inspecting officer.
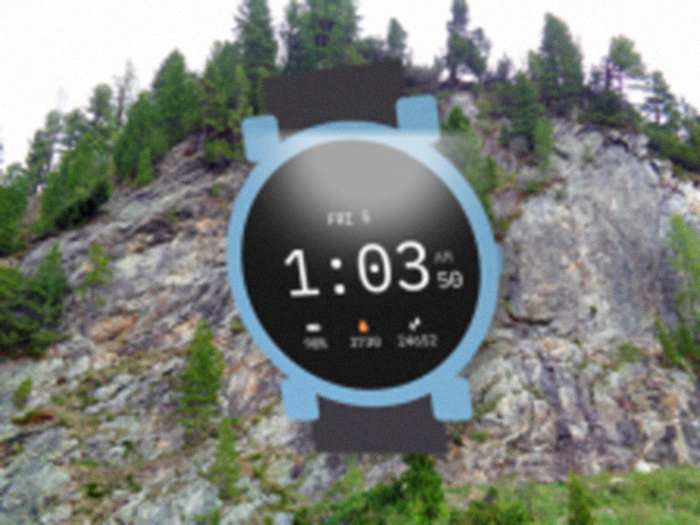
1:03
